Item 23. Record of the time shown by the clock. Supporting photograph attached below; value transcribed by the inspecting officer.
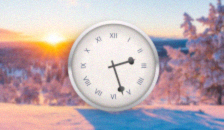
2:27
